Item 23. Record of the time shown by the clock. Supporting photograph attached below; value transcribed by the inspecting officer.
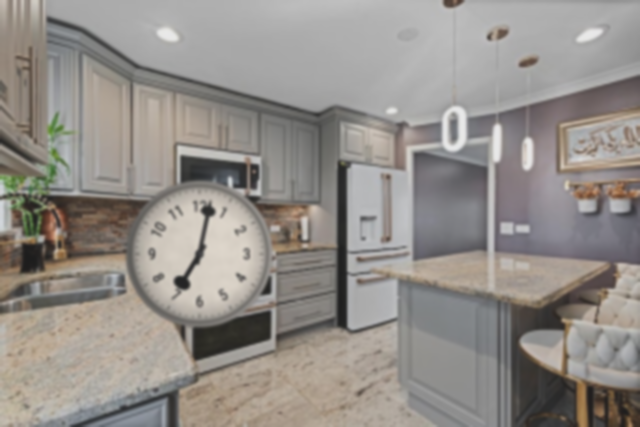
7:02
